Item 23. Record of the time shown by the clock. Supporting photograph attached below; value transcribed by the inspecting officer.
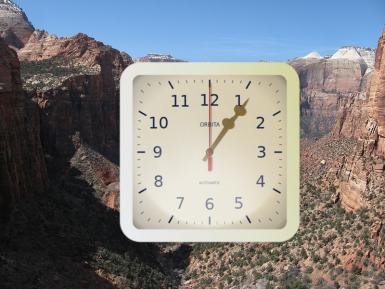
1:06:00
